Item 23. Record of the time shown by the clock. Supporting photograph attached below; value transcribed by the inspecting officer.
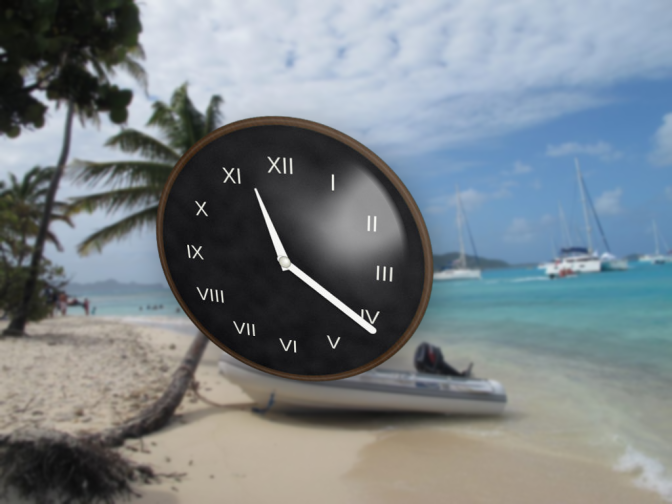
11:21
